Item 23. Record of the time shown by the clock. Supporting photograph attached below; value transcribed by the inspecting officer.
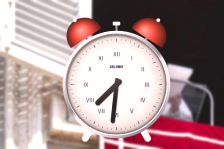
7:31
